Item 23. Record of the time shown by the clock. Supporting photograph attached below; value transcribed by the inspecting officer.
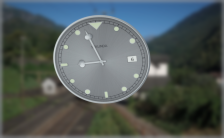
8:57
